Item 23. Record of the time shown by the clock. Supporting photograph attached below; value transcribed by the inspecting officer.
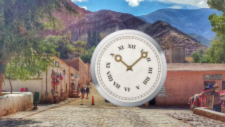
10:07
